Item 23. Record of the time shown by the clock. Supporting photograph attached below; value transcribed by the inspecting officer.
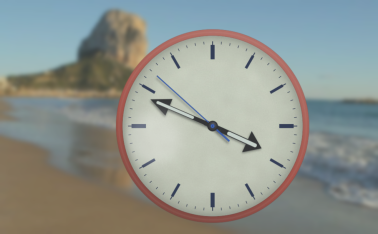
3:48:52
